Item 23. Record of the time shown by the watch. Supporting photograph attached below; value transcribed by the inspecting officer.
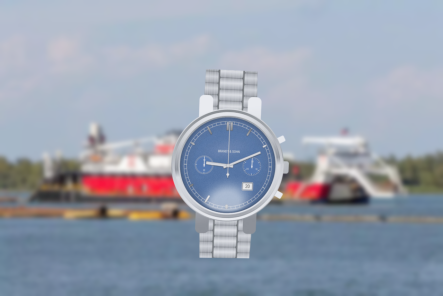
9:11
